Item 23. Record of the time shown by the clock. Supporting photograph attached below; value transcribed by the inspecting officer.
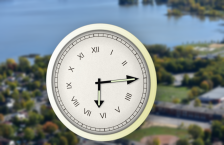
6:15
